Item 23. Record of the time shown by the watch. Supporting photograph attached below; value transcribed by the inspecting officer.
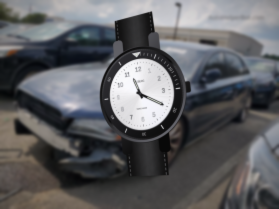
11:20
